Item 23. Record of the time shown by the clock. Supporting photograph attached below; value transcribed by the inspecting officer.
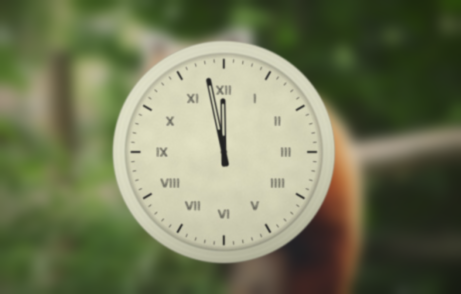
11:58
